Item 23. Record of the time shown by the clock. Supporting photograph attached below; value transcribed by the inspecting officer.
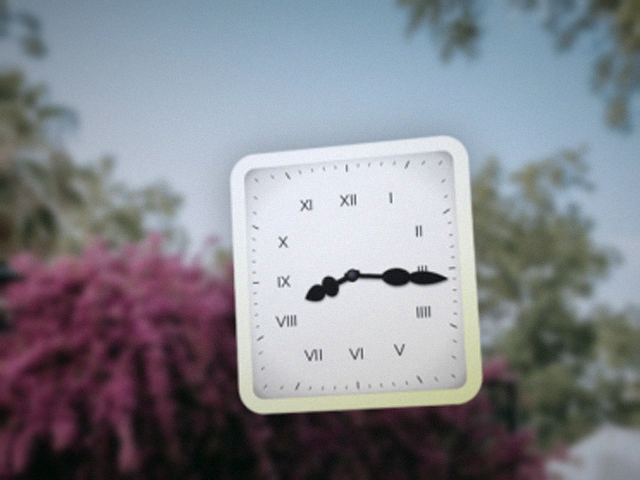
8:16
